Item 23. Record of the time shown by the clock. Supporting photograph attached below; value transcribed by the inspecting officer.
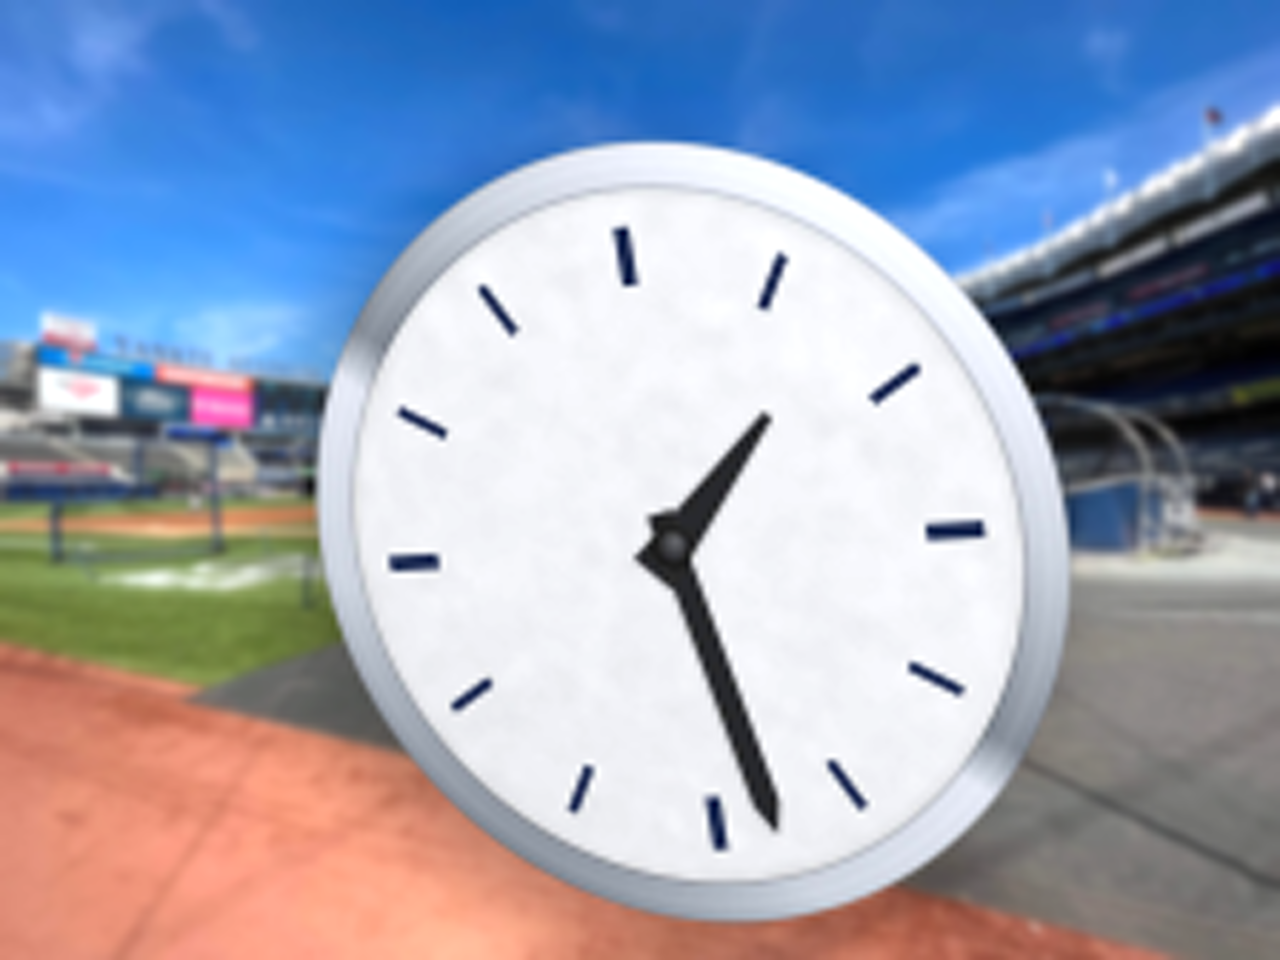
1:28
